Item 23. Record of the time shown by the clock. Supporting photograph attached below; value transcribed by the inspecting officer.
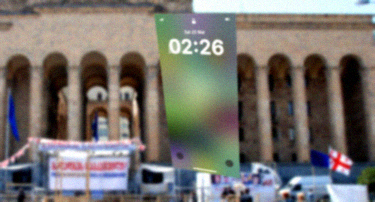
2:26
